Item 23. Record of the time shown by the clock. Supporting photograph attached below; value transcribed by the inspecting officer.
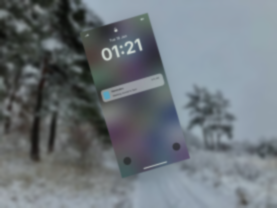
1:21
